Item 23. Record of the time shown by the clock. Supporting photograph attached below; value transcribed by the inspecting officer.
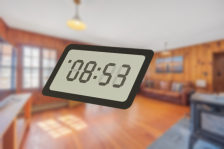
8:53
